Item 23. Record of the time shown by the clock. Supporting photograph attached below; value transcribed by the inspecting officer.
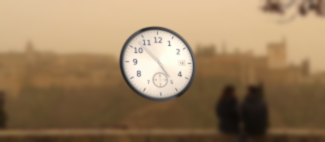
4:53
